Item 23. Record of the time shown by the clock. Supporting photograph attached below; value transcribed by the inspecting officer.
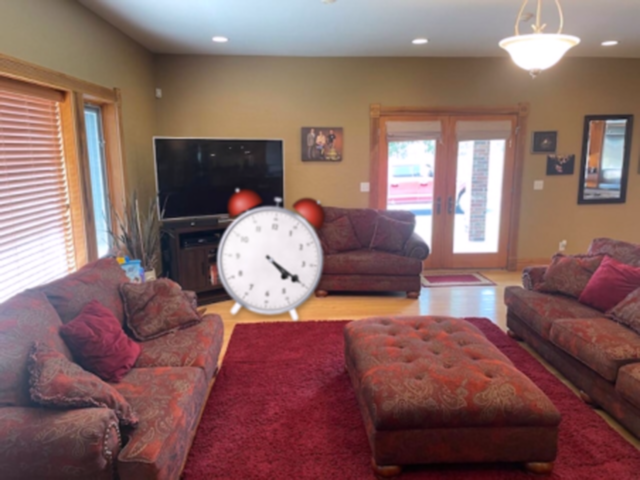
4:20
